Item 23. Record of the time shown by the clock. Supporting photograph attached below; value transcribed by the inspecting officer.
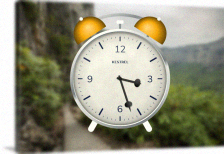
3:27
